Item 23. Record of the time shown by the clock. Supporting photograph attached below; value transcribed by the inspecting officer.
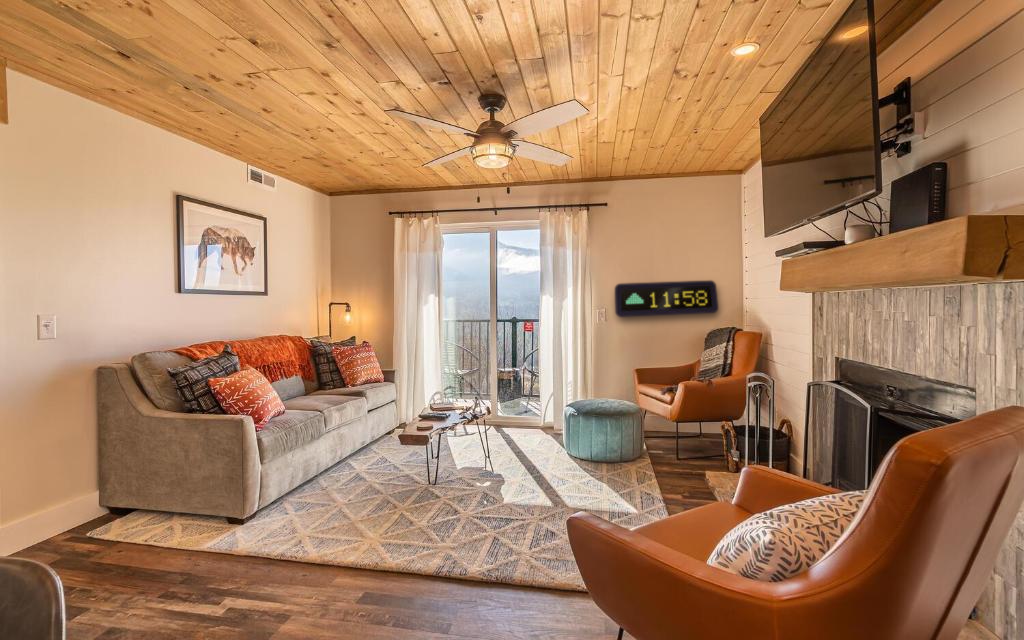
11:58
